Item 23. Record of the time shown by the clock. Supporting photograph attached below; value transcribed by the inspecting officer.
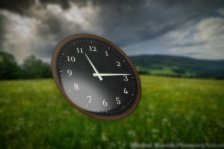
11:14
